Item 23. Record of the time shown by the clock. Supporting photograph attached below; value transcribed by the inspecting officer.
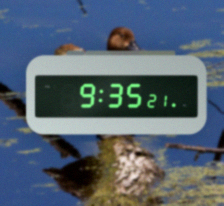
9:35:21
